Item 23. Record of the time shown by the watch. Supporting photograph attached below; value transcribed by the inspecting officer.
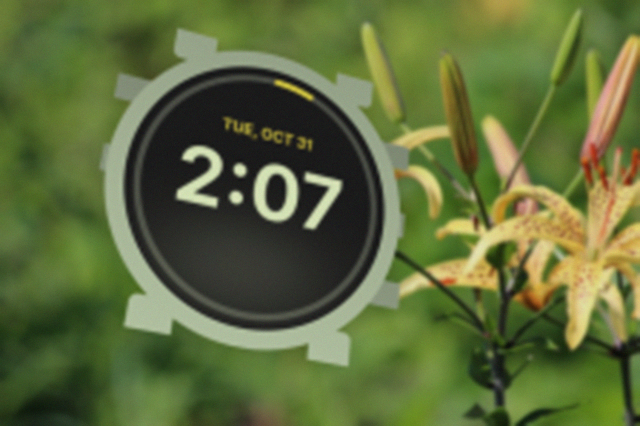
2:07
